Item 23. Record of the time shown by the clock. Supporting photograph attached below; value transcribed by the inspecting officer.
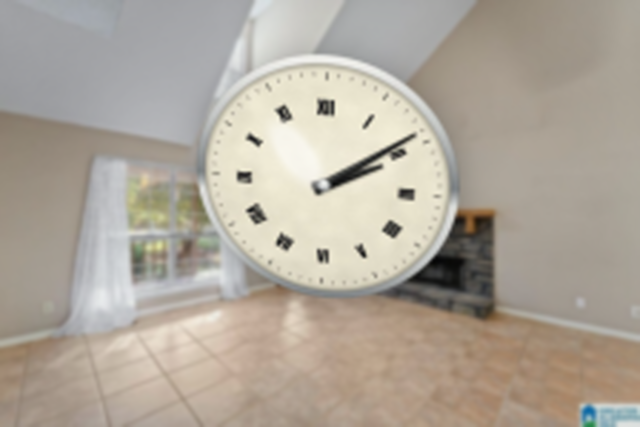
2:09
